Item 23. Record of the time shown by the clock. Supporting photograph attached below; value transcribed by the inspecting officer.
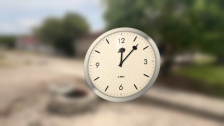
12:07
